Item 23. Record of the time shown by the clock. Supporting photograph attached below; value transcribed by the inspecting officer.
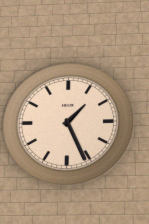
1:26
